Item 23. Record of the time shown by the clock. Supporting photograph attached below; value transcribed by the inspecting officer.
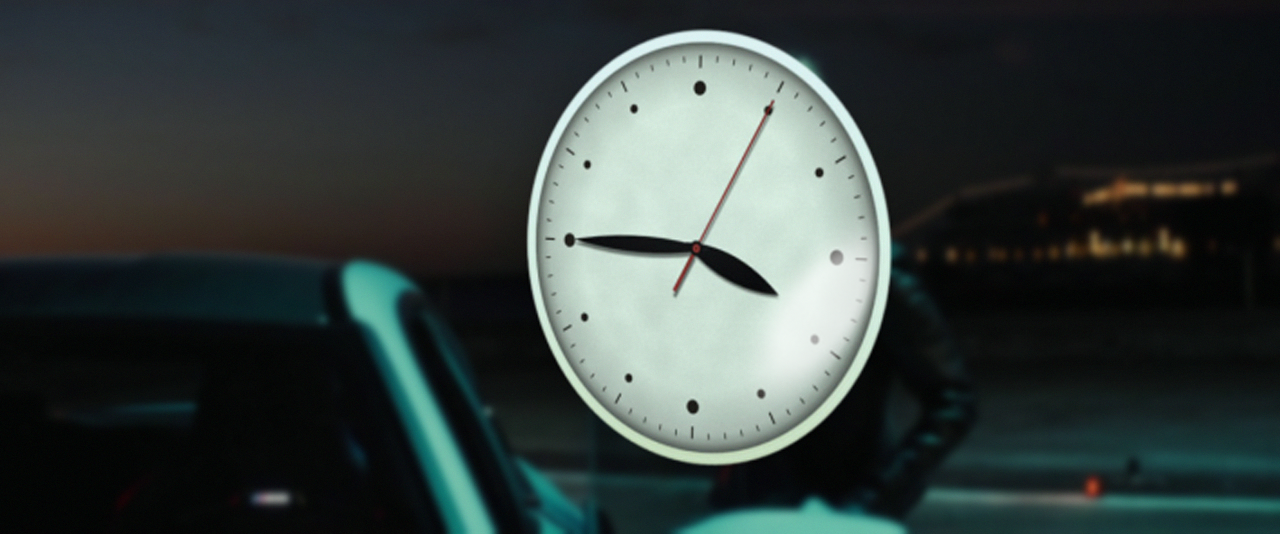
3:45:05
